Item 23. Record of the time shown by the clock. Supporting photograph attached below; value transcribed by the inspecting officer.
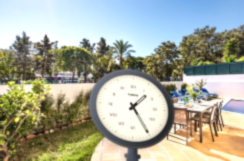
1:25
